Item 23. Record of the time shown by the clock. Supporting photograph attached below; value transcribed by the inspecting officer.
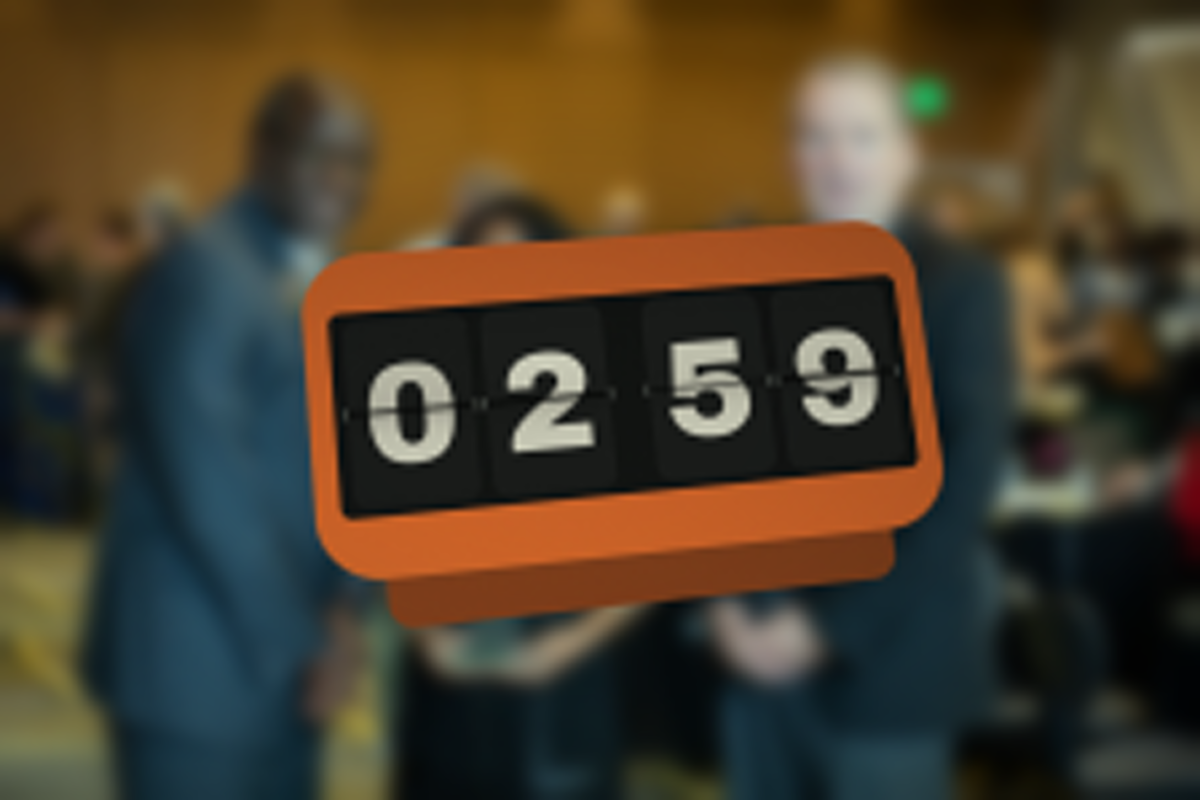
2:59
